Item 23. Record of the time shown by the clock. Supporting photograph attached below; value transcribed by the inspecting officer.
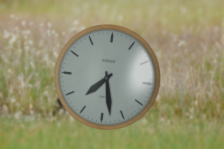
7:28
